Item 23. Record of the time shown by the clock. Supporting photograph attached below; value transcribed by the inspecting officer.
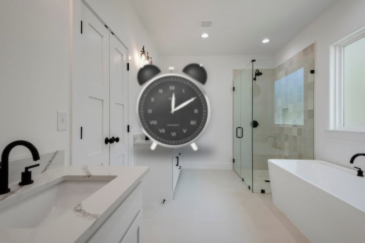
12:10
